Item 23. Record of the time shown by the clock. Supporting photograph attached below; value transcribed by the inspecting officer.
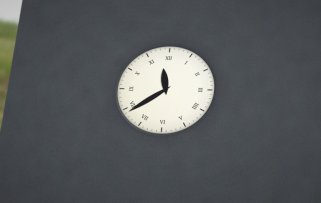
11:39
